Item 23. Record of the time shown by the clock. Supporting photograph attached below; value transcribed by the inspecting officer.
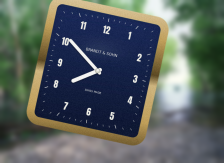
7:51
